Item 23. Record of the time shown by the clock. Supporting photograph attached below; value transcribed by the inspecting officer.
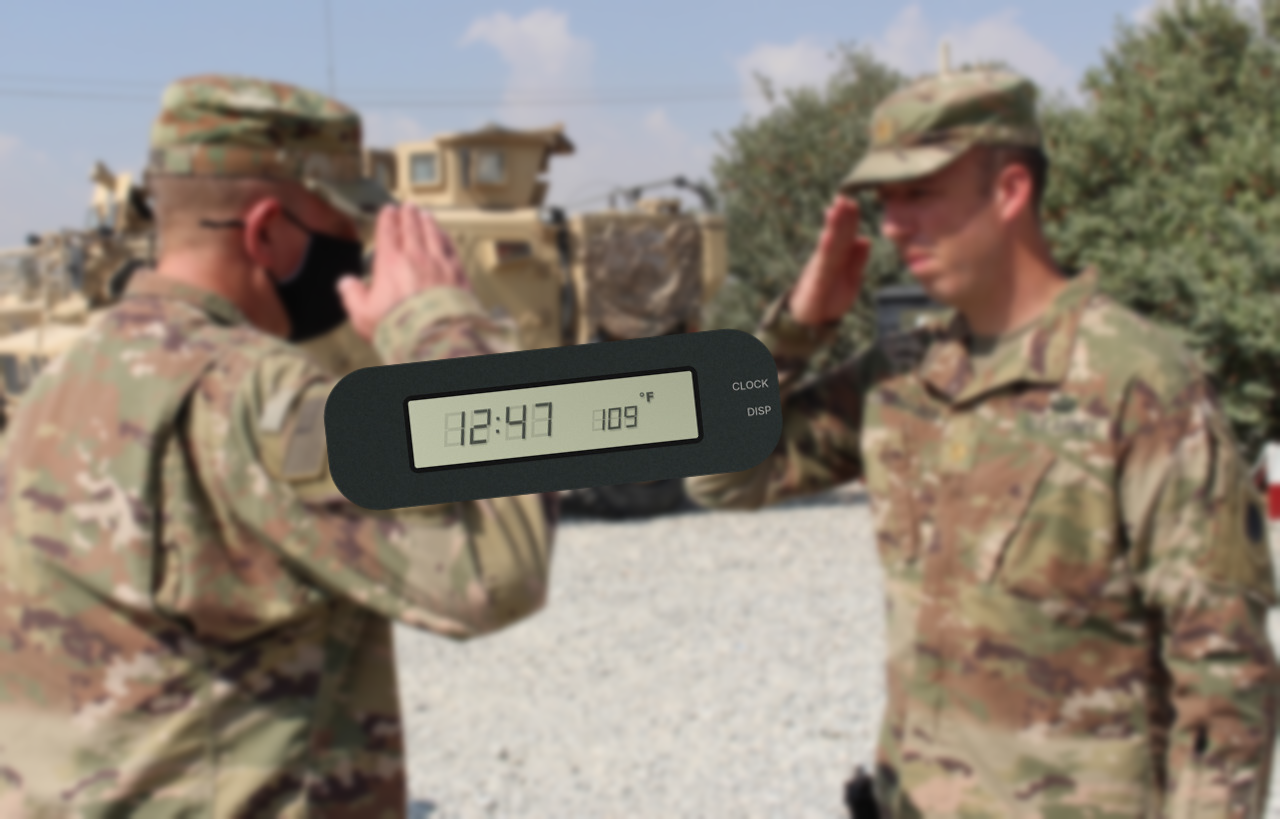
12:47
